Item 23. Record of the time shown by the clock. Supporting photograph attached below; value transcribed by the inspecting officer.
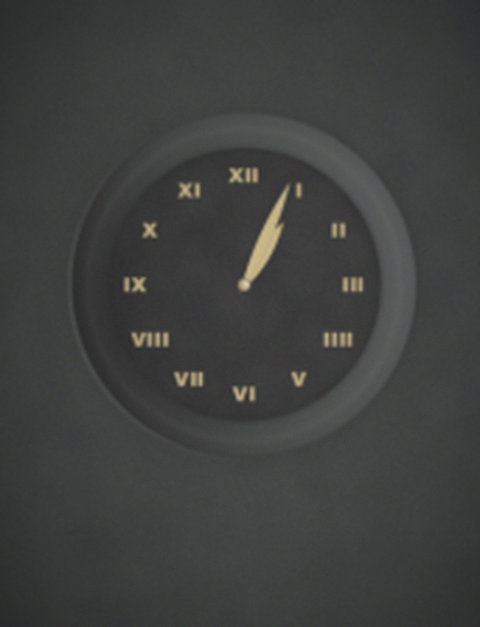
1:04
